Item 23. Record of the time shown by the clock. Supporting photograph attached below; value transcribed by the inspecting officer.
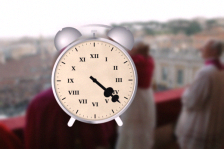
4:22
